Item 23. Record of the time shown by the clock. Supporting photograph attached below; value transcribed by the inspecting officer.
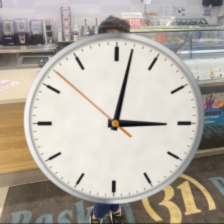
3:01:52
